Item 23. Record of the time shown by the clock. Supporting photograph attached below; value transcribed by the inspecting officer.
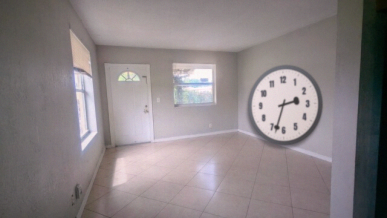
2:33
